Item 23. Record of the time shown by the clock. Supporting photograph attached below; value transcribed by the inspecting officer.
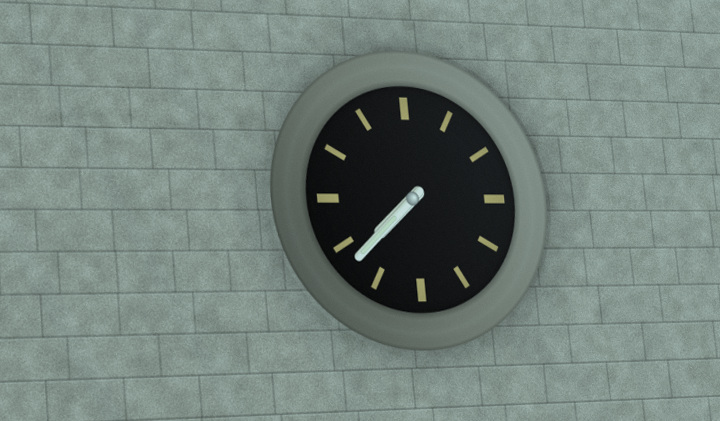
7:38
